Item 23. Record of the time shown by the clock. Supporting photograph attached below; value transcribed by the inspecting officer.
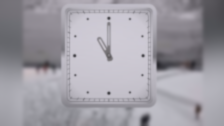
11:00
